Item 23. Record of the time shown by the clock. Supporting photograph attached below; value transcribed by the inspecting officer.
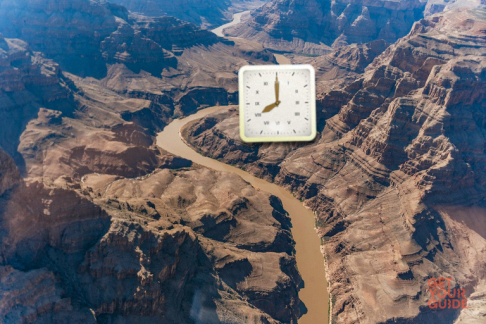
8:00
